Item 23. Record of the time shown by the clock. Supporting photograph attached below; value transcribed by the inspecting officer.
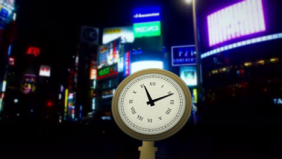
11:11
